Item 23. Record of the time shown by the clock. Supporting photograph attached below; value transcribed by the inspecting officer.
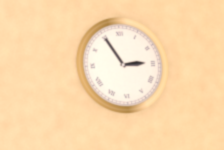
2:55
